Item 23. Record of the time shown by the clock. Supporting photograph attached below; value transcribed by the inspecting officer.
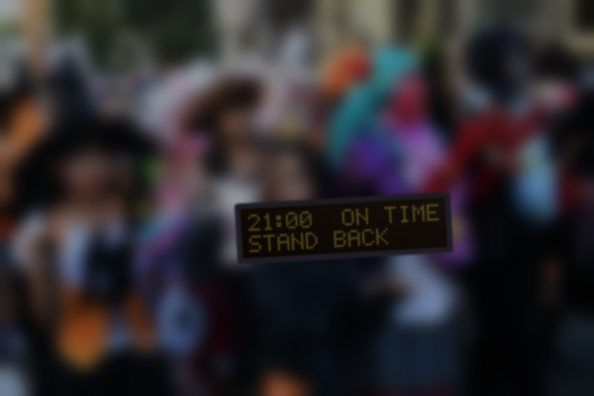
21:00
